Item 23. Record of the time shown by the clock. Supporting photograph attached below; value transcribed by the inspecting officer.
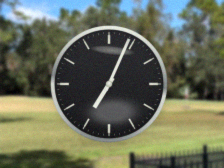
7:04
